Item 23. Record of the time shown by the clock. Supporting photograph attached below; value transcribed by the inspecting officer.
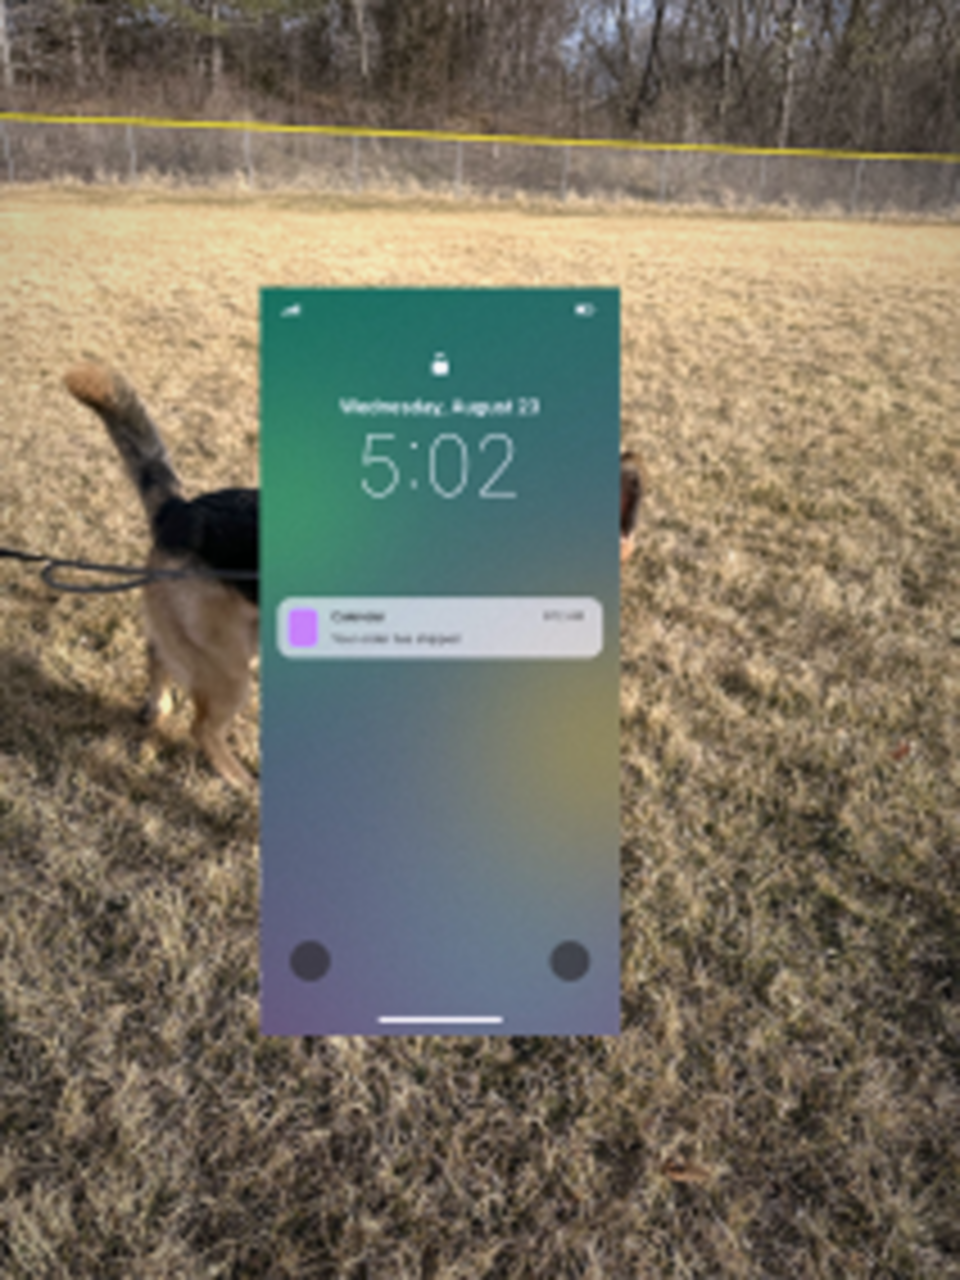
5:02
